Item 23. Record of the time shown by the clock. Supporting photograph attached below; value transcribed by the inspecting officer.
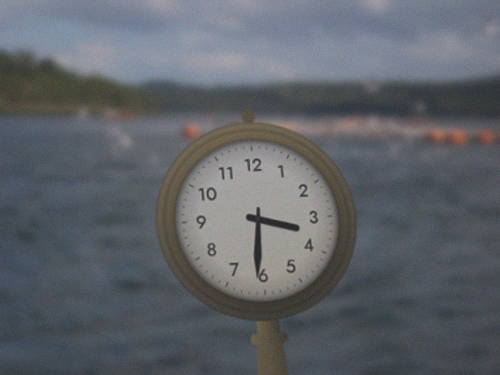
3:31
